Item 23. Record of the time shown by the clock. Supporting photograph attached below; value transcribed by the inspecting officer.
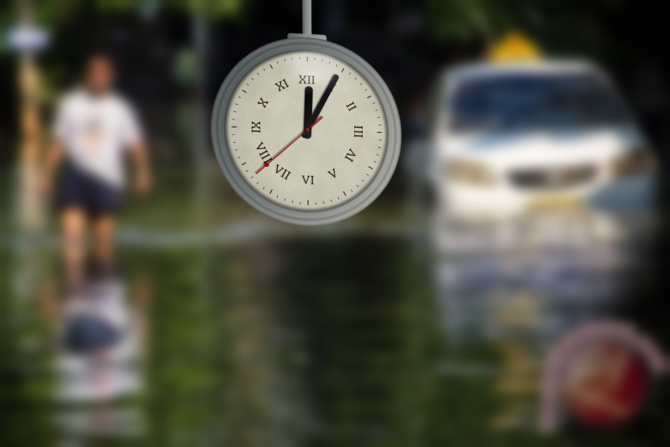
12:04:38
